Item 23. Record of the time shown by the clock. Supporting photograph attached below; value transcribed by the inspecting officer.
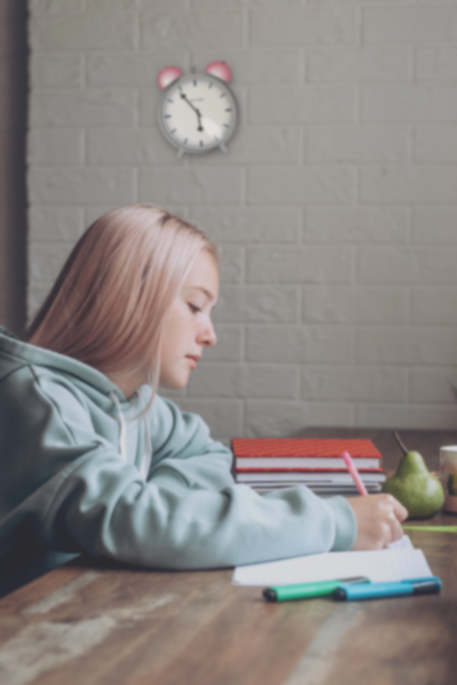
5:54
